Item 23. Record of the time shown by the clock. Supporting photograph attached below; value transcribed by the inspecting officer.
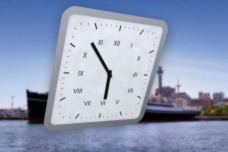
5:53
